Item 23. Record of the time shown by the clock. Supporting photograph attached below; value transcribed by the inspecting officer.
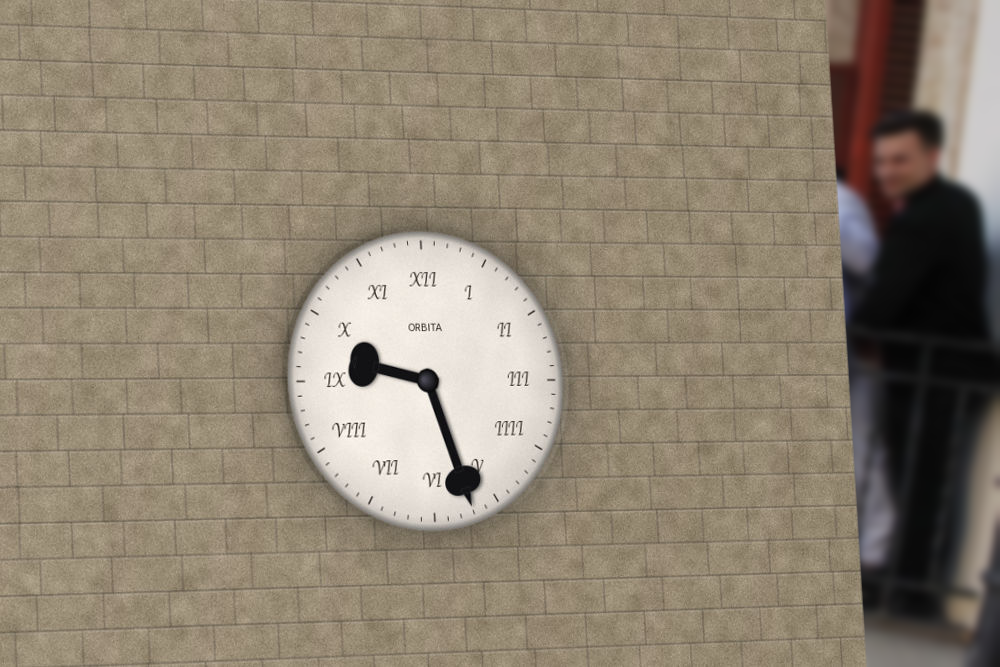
9:27
